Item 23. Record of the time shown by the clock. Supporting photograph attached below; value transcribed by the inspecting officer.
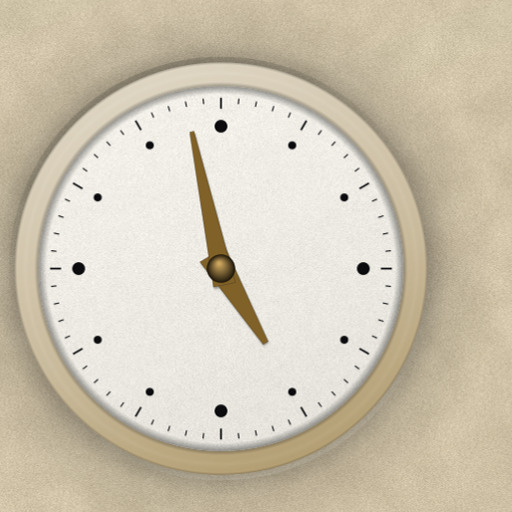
4:58
